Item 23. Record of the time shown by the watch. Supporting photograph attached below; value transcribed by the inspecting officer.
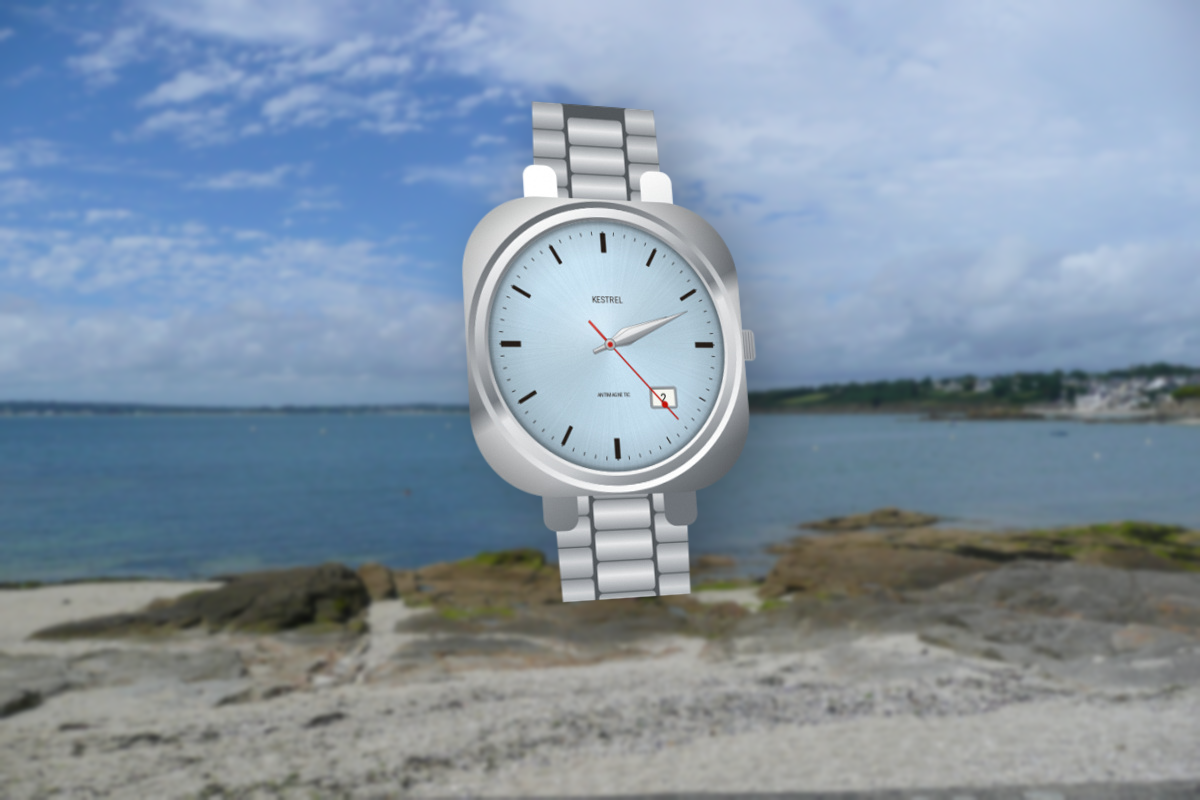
2:11:23
